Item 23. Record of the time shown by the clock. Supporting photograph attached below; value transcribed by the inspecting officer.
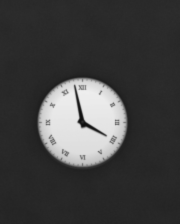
3:58
